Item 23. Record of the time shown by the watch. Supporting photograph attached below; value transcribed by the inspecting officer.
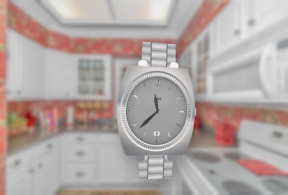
11:38
